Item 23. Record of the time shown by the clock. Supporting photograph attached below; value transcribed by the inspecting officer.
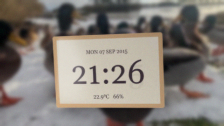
21:26
